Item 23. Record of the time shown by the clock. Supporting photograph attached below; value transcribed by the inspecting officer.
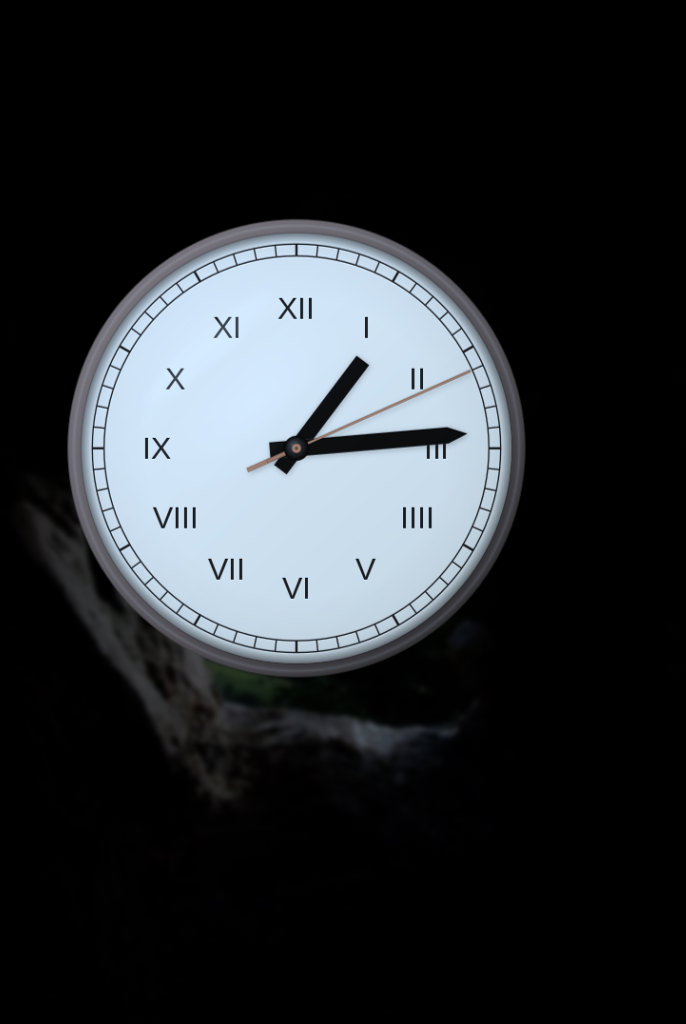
1:14:11
